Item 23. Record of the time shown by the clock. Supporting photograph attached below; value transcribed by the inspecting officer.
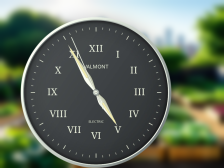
4:54:56
